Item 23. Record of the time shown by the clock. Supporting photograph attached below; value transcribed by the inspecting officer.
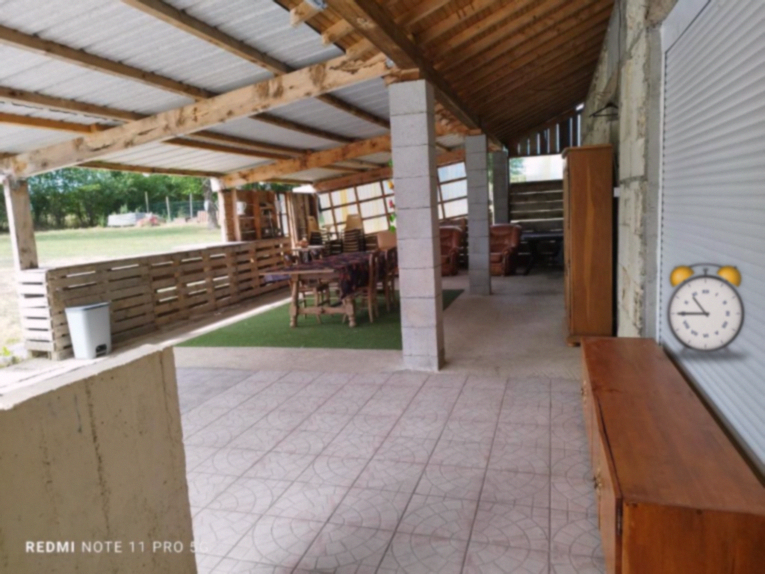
10:45
